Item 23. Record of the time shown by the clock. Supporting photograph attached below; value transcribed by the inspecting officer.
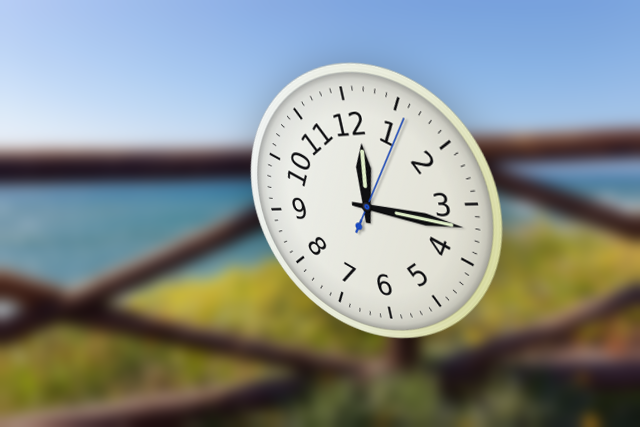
12:17:06
